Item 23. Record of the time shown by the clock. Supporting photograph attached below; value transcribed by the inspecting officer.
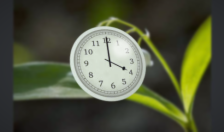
4:00
